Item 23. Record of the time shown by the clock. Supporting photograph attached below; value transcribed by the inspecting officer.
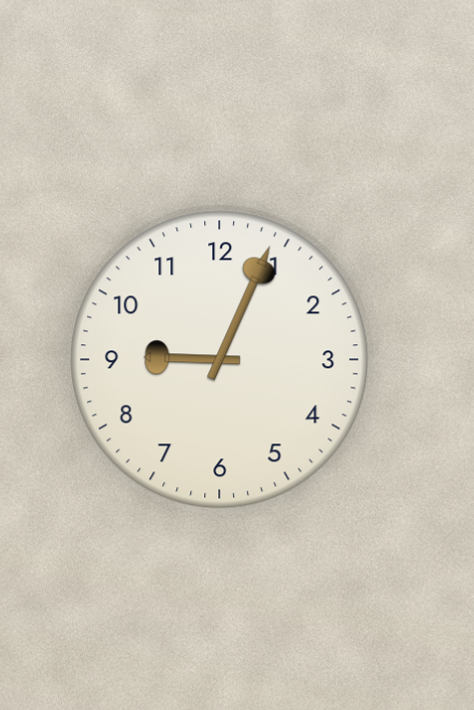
9:04
